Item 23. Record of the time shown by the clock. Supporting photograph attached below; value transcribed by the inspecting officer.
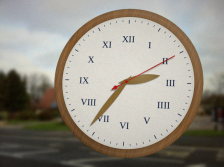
2:36:10
